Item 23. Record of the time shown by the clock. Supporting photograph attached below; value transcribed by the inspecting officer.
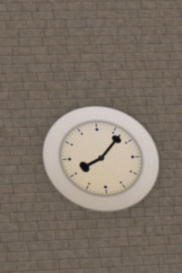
8:07
